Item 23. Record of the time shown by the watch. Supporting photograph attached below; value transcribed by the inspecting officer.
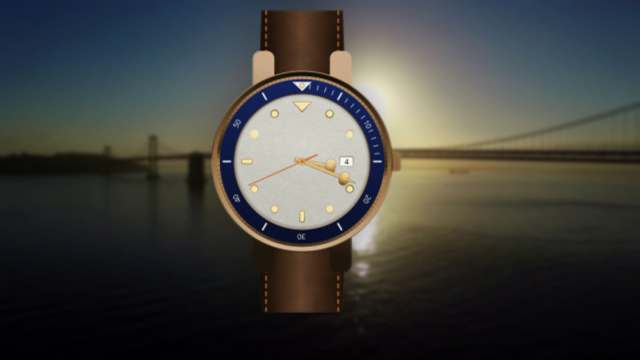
3:18:41
